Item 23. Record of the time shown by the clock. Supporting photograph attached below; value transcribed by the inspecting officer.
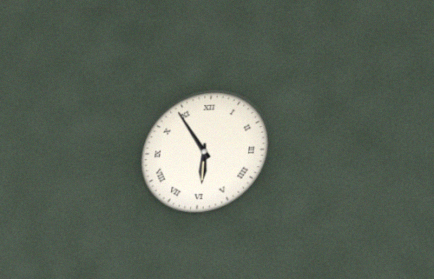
5:54
